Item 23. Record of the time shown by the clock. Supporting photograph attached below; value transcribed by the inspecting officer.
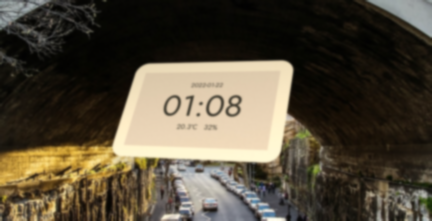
1:08
